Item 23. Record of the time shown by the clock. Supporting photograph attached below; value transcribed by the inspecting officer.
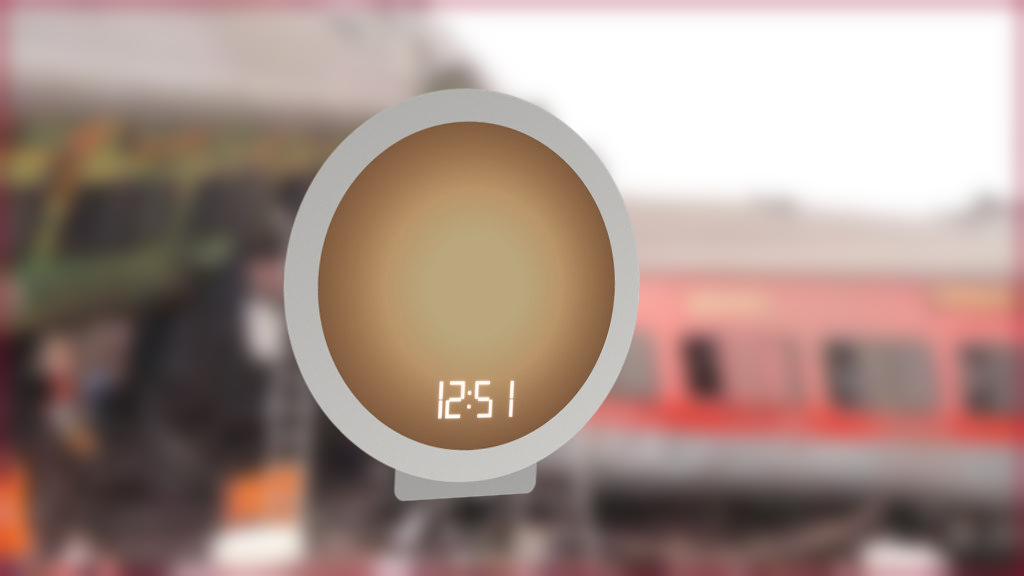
12:51
